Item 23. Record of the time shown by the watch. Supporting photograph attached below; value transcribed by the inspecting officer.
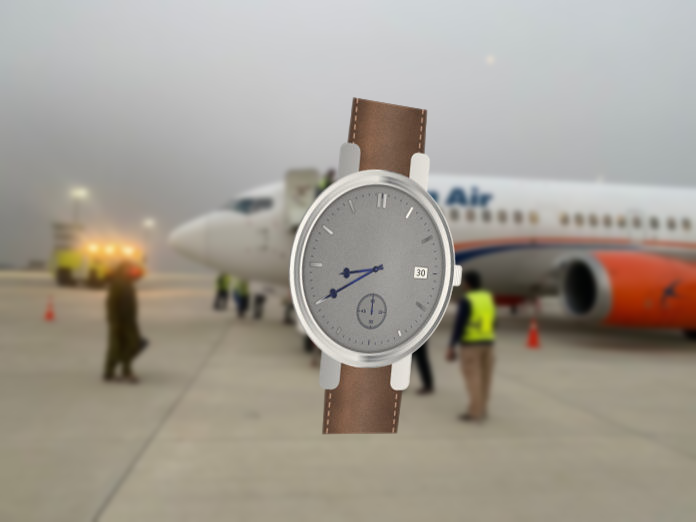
8:40
